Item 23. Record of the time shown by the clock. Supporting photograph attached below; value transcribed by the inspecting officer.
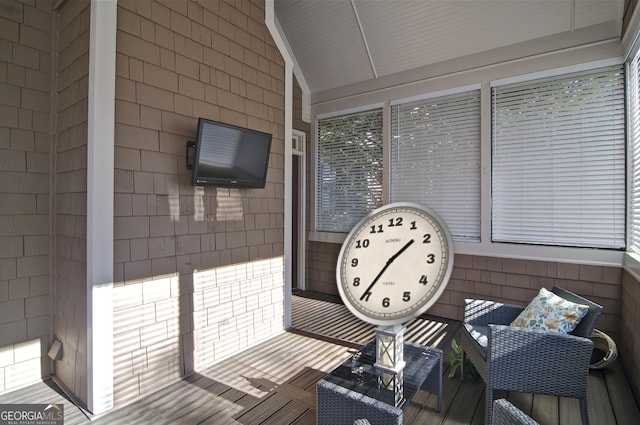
1:36
